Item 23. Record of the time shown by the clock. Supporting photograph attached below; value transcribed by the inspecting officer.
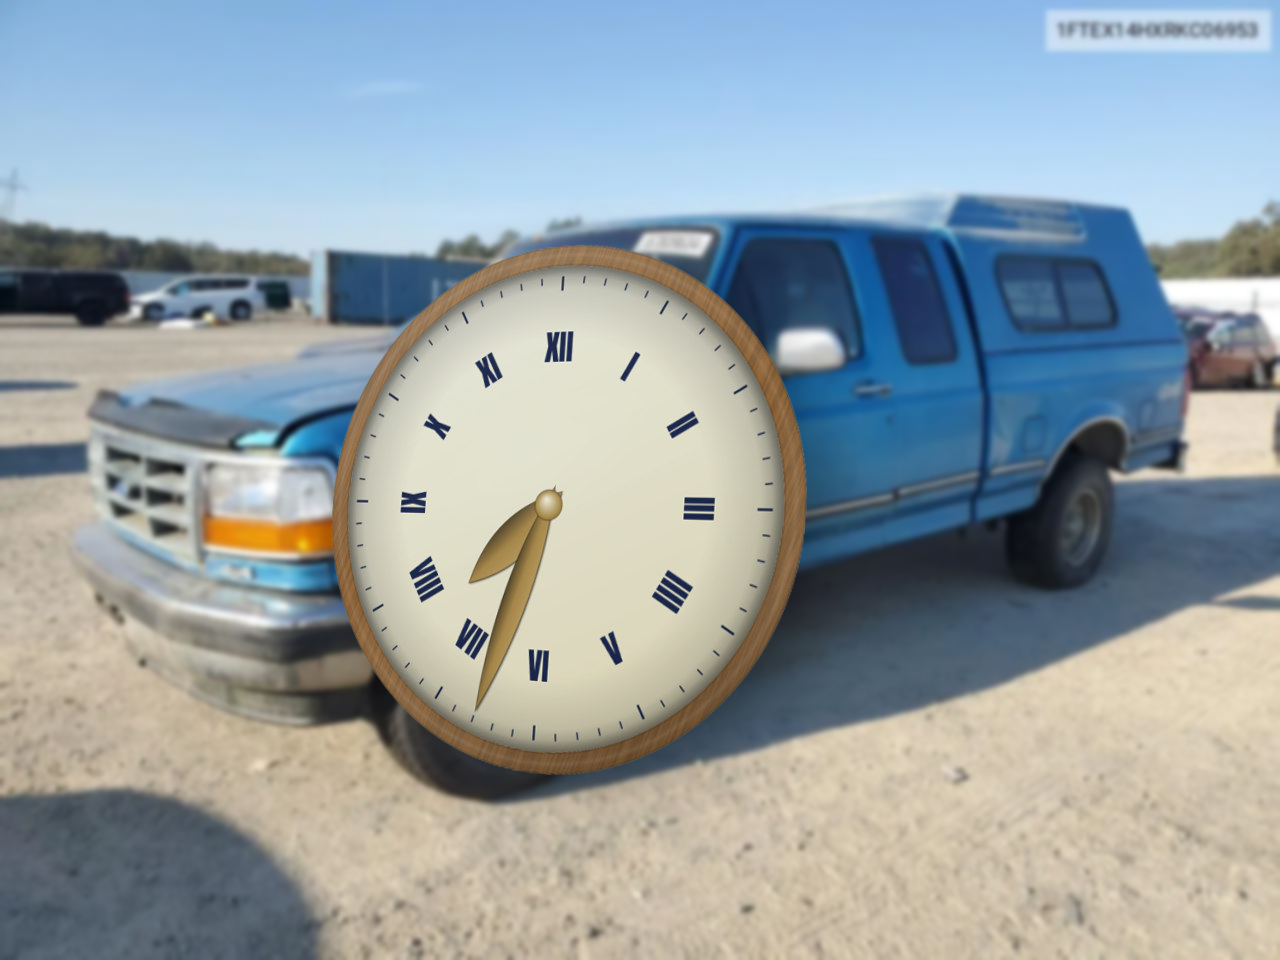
7:33
